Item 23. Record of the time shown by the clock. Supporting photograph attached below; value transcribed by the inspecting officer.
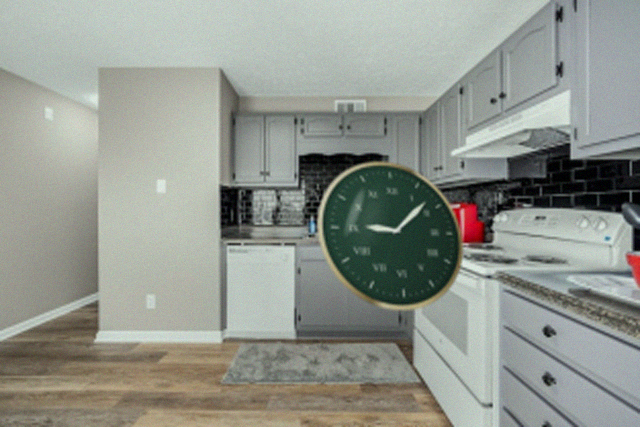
9:08
